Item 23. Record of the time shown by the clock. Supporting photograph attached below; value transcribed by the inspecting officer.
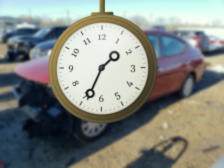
1:34
